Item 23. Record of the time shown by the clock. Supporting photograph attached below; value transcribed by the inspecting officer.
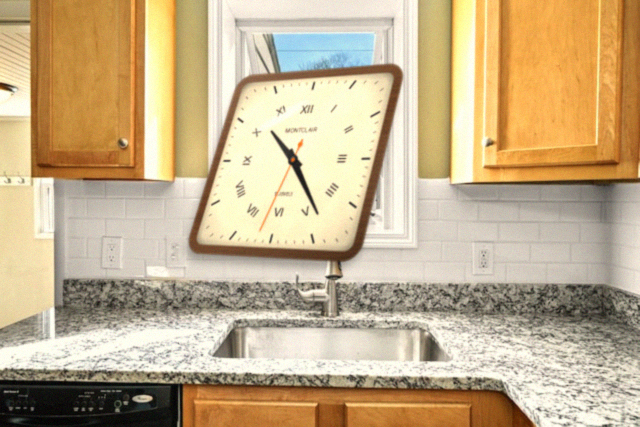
10:23:32
